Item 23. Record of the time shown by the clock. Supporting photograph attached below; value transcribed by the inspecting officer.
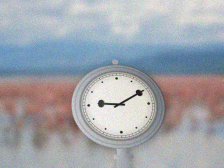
9:10
